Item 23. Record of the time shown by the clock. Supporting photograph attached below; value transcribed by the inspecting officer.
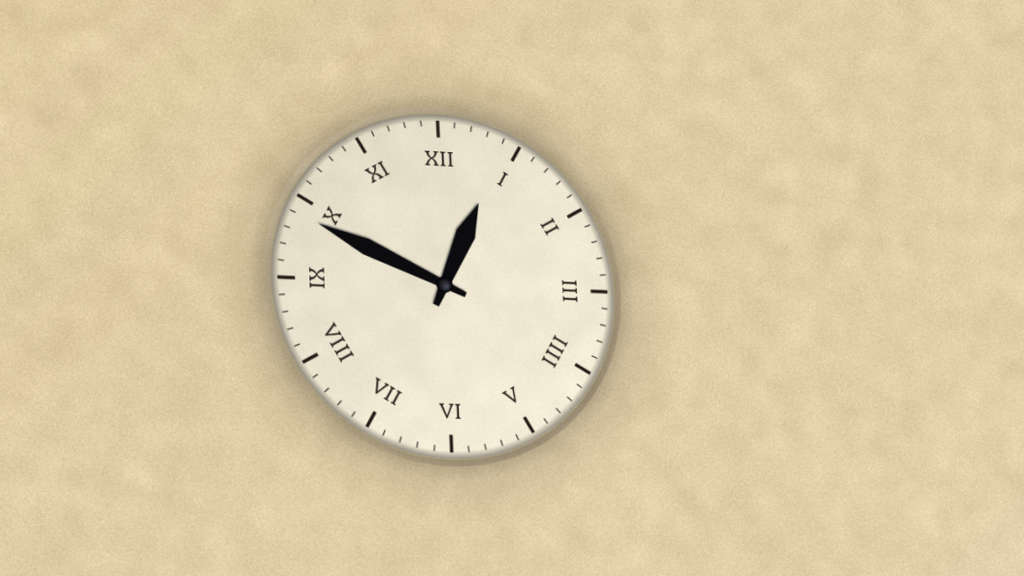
12:49
